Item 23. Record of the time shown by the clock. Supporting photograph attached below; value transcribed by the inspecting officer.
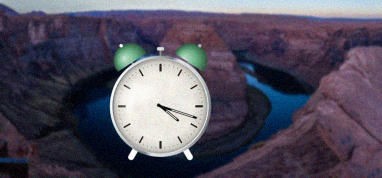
4:18
